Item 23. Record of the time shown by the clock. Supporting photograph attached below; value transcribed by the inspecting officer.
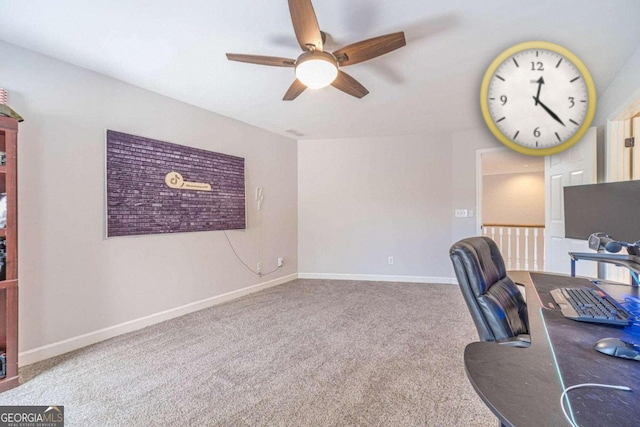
12:22
